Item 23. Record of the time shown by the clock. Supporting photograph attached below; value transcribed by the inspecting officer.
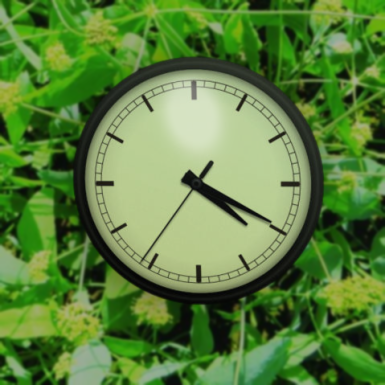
4:19:36
